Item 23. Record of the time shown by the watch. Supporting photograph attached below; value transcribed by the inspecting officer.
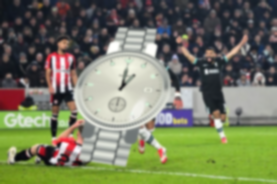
1:00
